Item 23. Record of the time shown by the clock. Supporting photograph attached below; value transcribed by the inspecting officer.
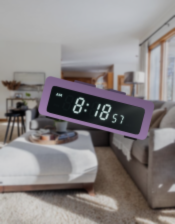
8:18:57
